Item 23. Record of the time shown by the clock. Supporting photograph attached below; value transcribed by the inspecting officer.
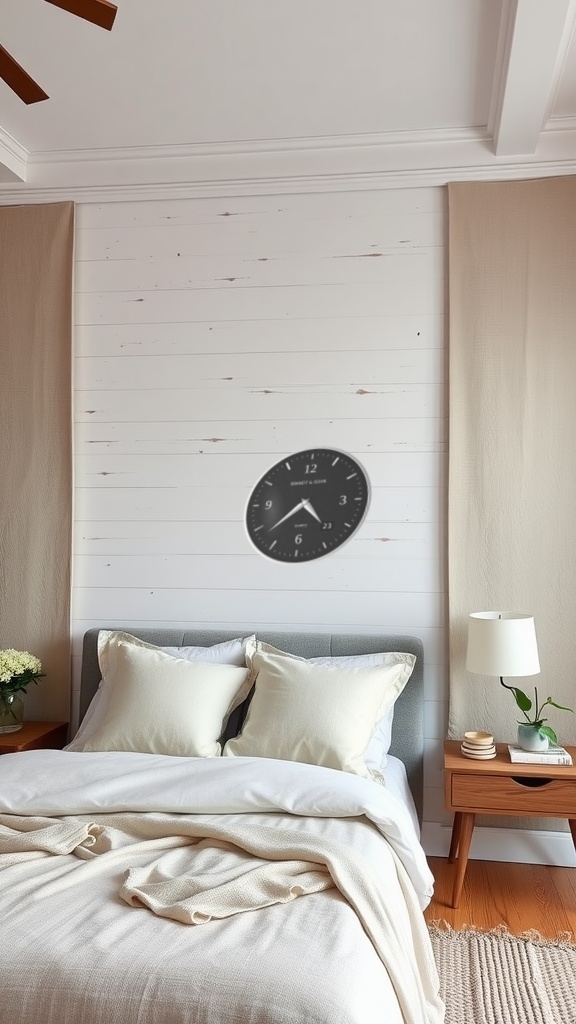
4:38
